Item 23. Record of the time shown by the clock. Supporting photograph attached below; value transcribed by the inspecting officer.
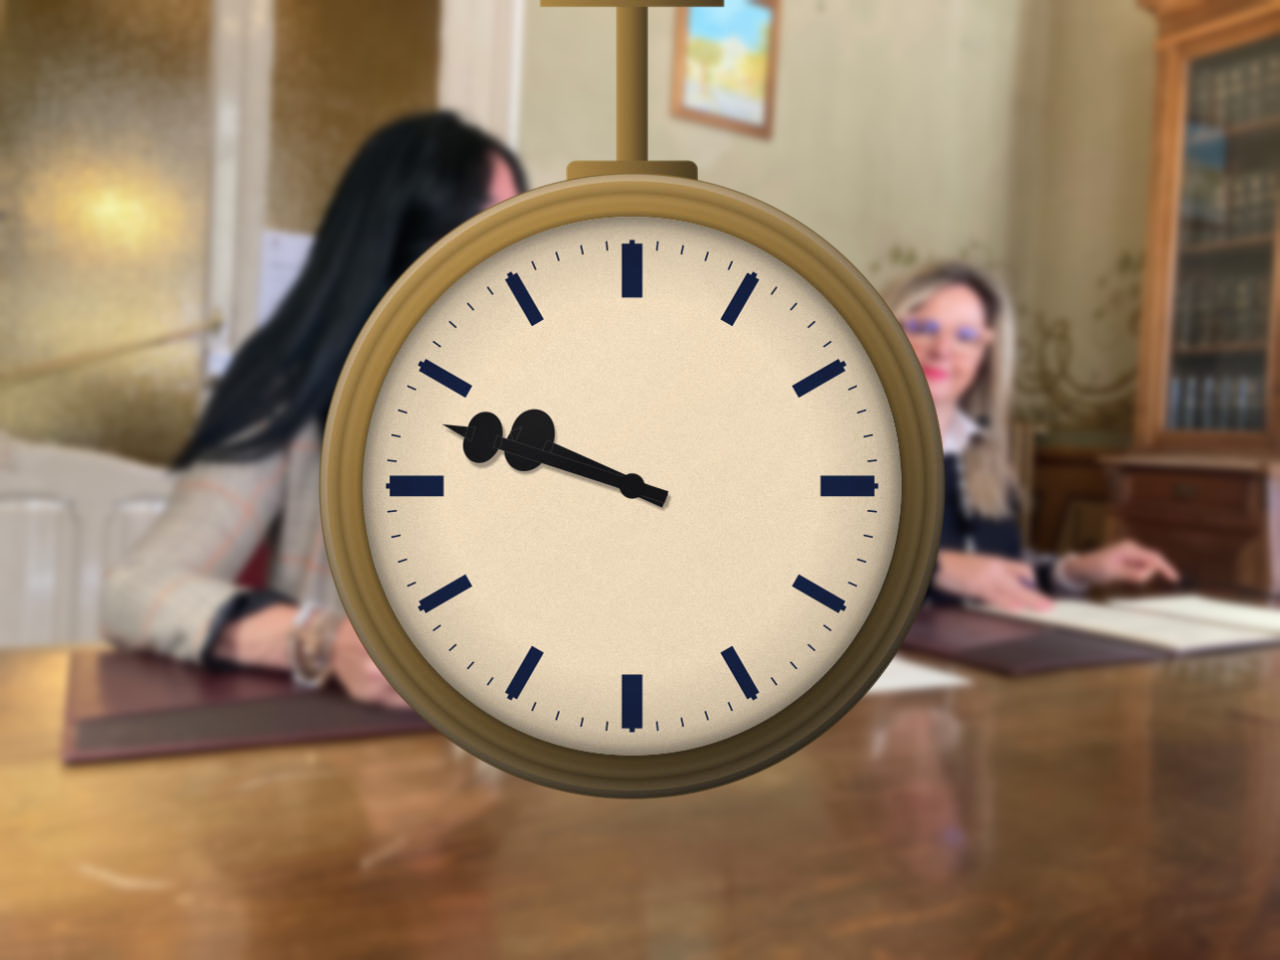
9:48
